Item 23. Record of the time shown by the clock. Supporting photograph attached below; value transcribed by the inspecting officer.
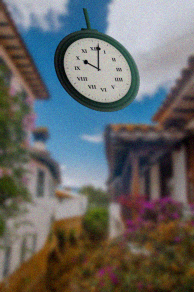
10:02
